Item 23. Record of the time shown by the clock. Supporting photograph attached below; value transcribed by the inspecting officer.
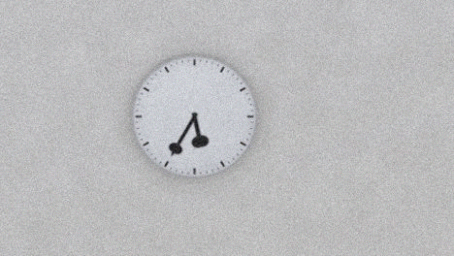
5:35
